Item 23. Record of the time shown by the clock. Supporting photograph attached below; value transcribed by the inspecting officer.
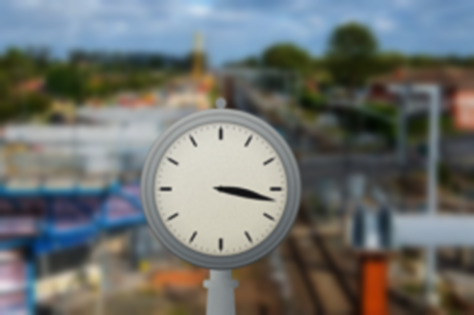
3:17
